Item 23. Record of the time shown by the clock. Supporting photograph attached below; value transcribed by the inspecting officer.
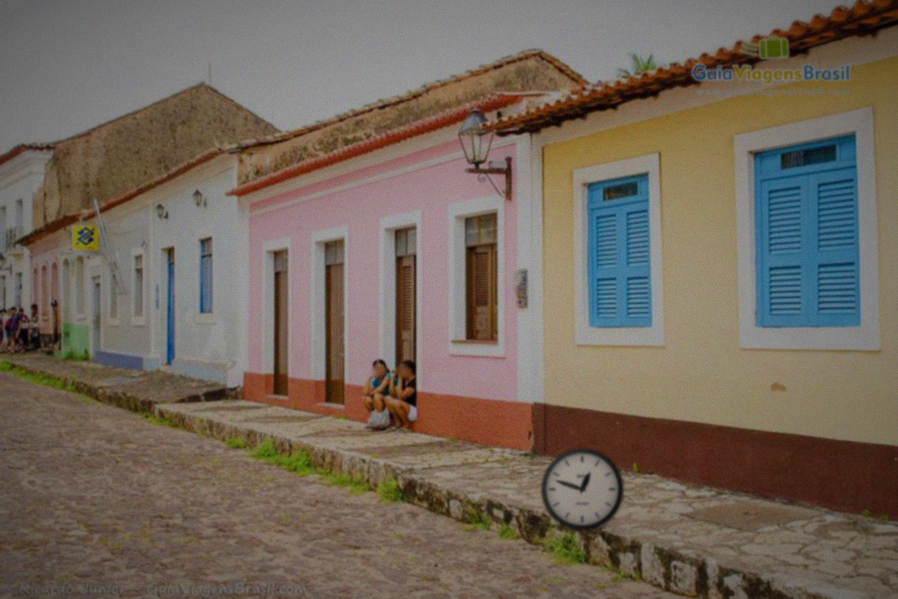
12:48
